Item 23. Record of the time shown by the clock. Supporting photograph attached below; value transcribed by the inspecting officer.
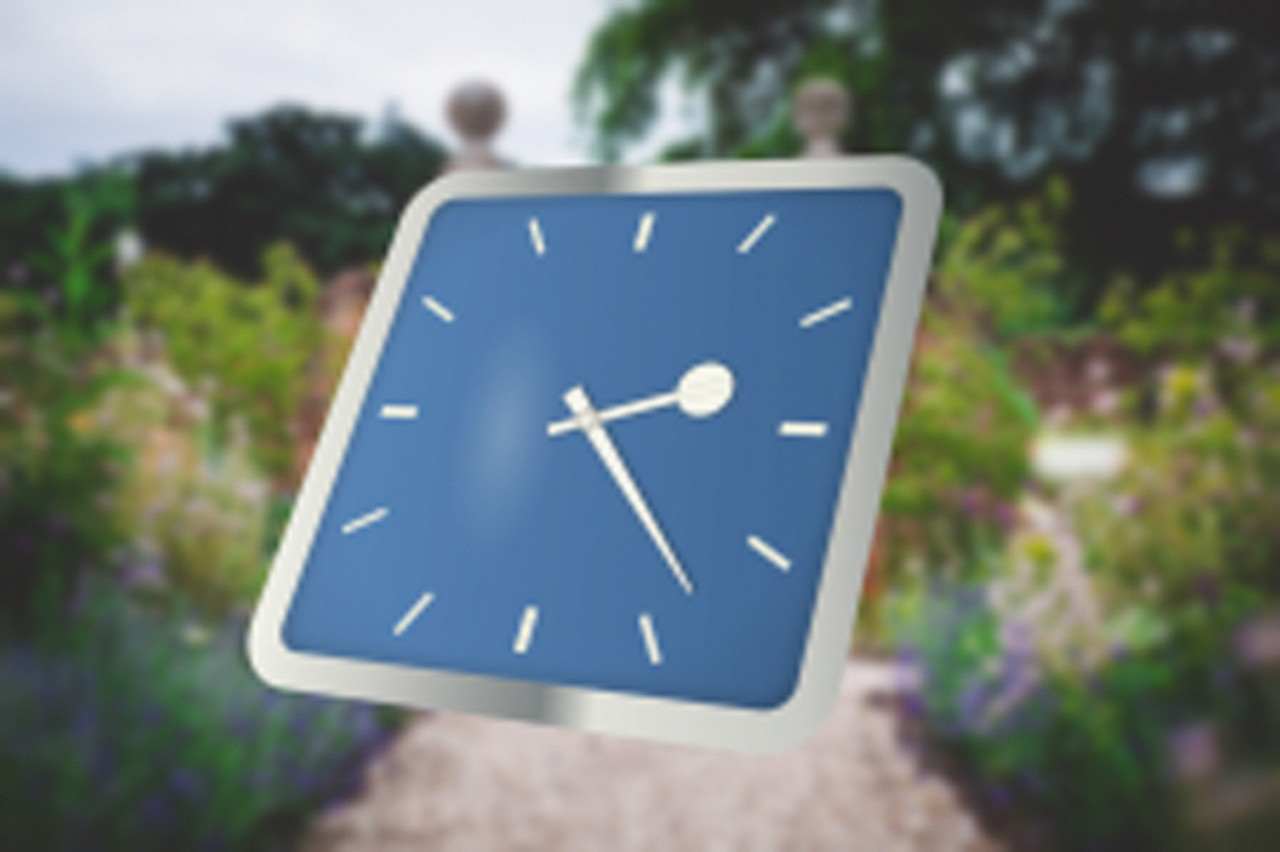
2:23
